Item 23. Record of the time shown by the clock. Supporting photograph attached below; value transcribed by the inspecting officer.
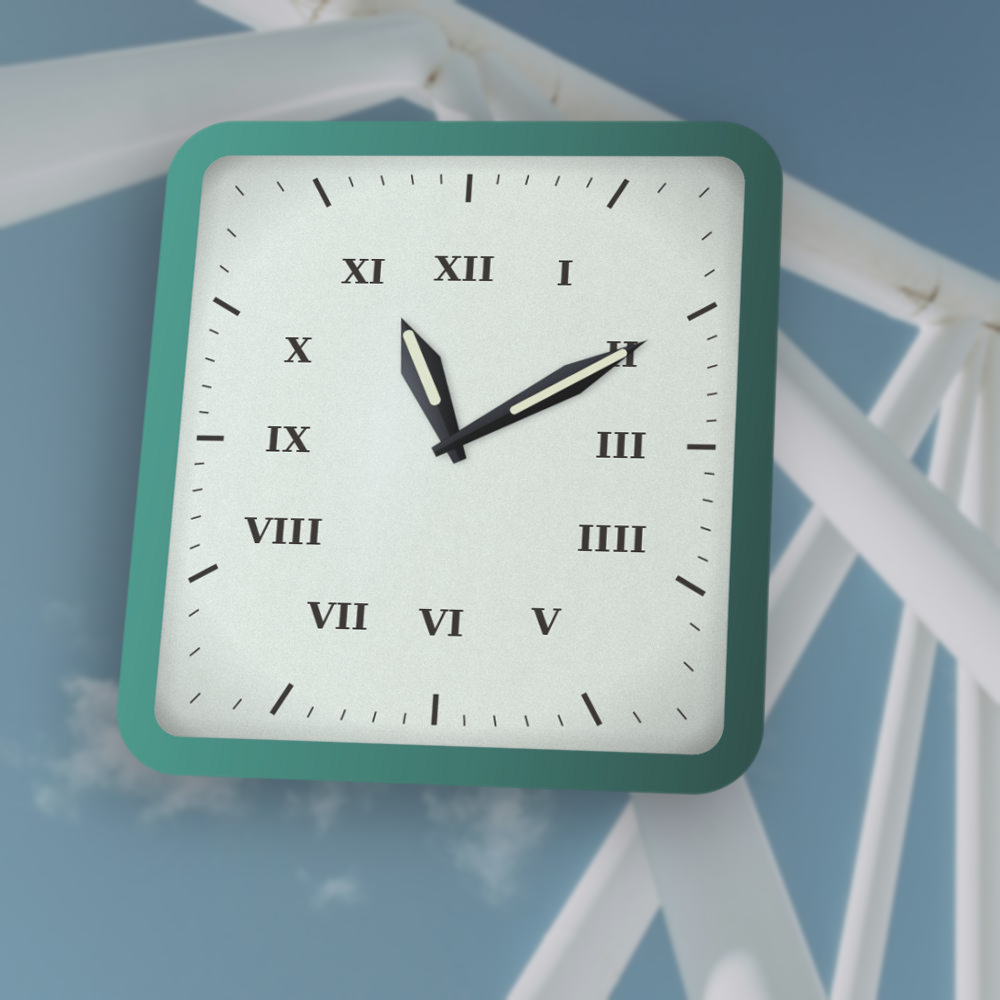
11:10
